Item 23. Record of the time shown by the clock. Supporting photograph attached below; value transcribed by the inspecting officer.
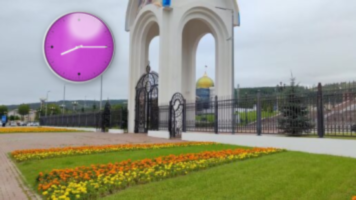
8:15
